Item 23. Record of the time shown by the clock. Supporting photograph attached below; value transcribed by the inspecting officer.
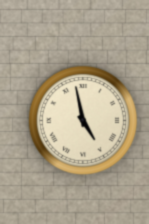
4:58
